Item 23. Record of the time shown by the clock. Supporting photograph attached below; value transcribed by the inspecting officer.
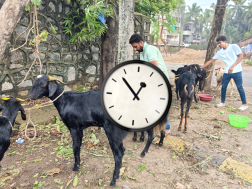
12:53
